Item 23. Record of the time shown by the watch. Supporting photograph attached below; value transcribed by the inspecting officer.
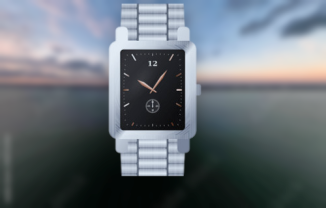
10:06
